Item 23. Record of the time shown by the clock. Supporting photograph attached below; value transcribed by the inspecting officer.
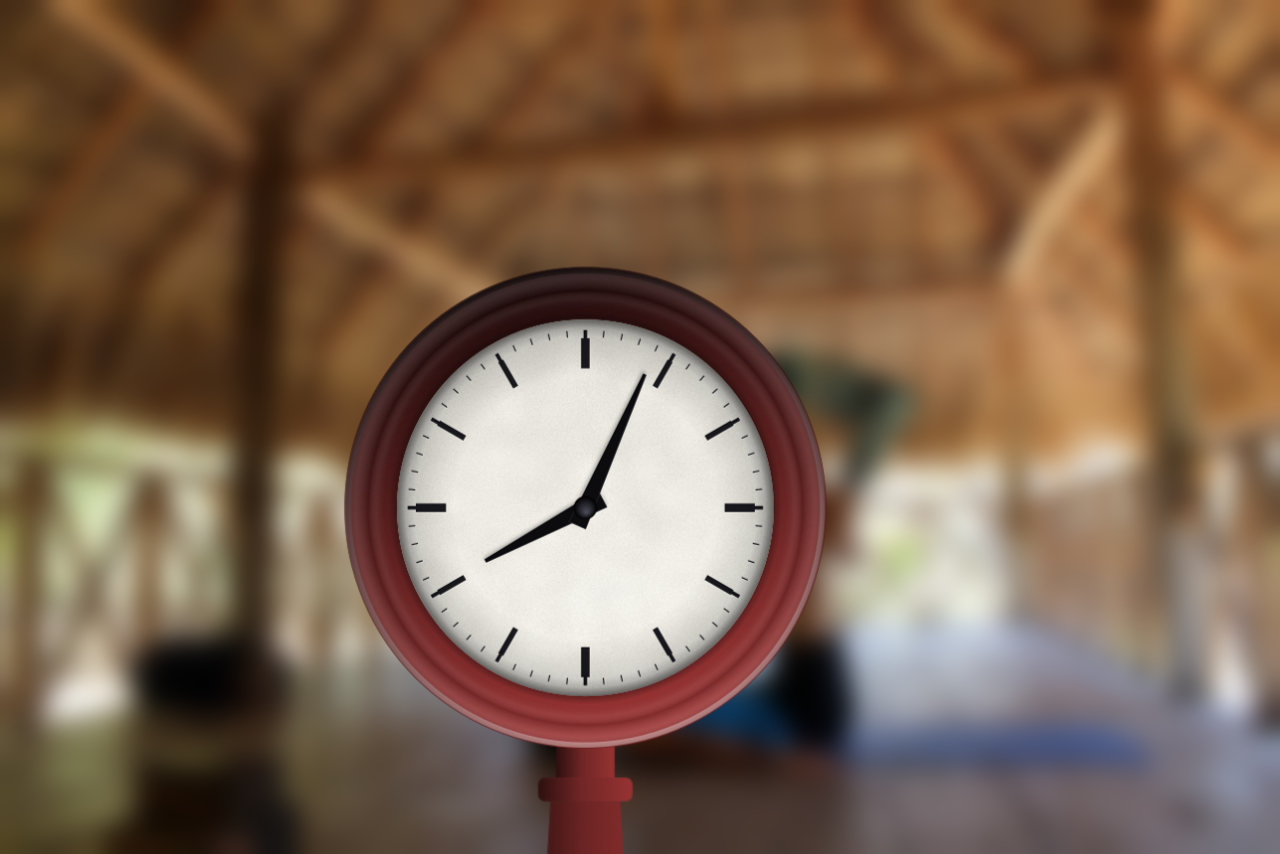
8:04
